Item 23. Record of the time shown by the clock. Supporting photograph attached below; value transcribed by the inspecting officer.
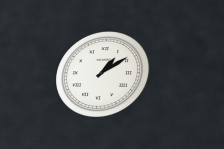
1:09
